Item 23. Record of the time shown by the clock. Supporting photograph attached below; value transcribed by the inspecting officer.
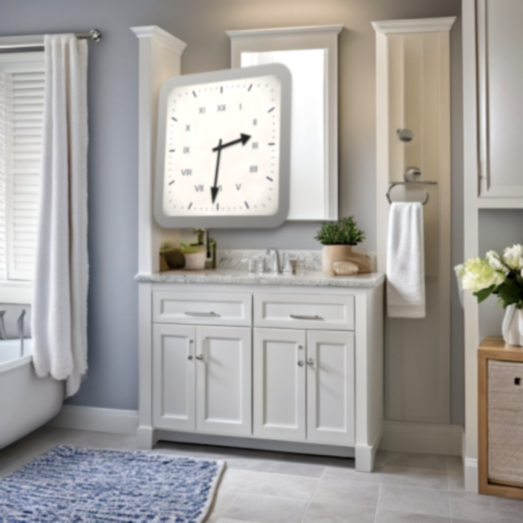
2:31
